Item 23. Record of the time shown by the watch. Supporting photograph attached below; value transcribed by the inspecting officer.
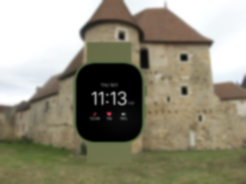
11:13
